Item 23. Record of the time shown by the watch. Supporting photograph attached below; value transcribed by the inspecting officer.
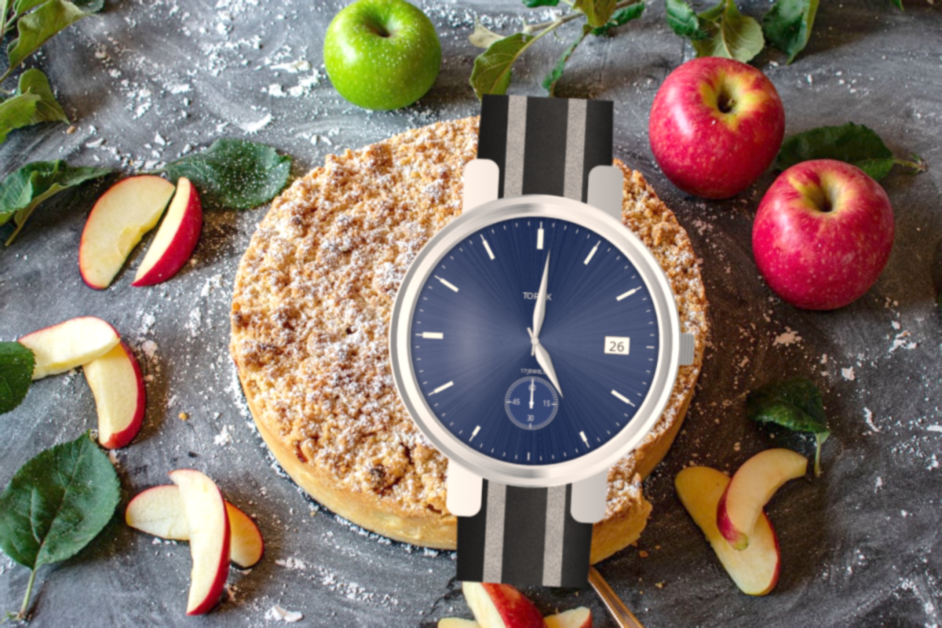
5:01
